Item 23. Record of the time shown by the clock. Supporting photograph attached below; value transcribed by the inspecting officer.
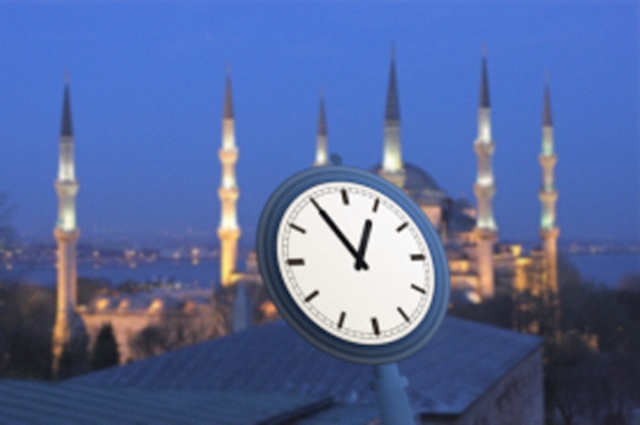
12:55
